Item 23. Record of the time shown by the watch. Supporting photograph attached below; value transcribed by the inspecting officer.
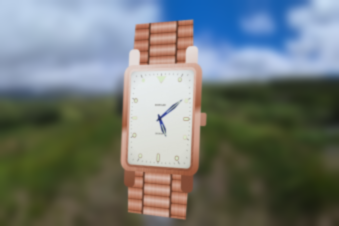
5:09
